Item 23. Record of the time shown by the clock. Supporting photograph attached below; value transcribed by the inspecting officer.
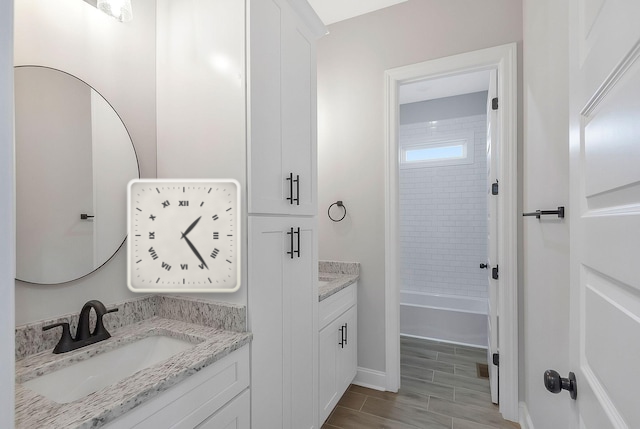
1:24
